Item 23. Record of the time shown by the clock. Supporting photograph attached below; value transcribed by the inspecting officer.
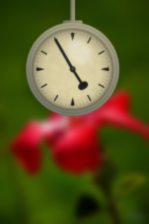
4:55
